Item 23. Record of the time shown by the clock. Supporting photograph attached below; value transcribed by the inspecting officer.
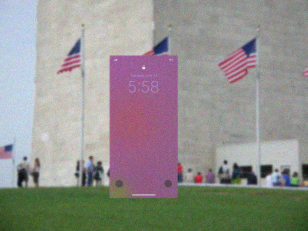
5:58
